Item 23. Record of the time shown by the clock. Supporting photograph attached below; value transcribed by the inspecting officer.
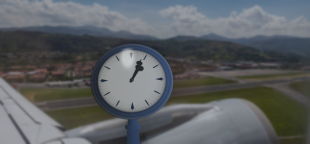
1:04
